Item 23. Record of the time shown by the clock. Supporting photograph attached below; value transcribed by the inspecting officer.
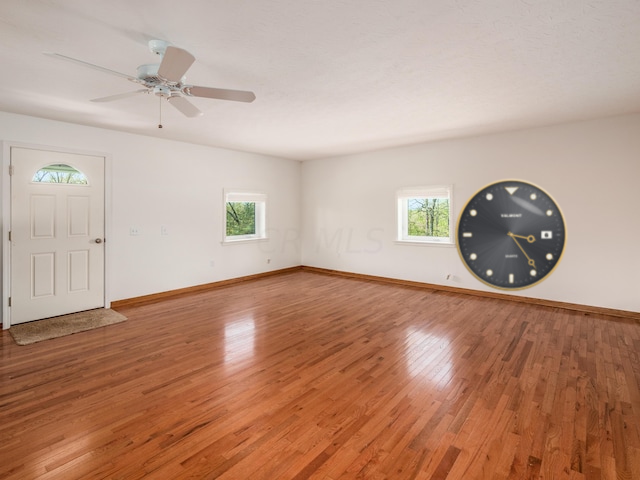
3:24
